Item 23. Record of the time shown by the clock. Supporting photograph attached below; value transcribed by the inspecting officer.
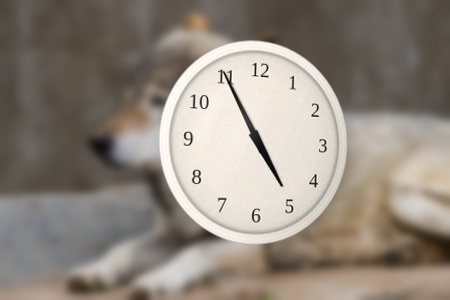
4:55
